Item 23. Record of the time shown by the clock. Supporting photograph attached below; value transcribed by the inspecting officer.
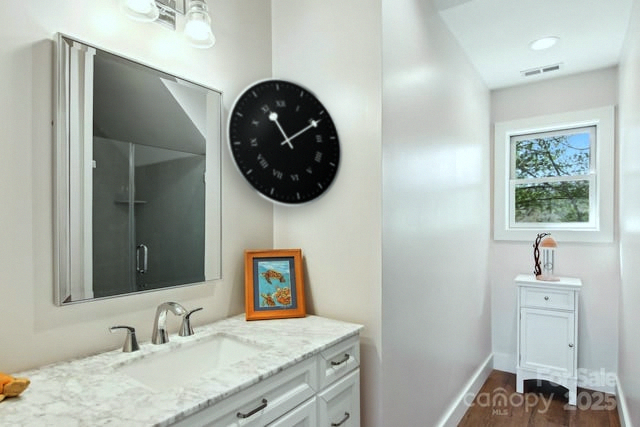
11:11
